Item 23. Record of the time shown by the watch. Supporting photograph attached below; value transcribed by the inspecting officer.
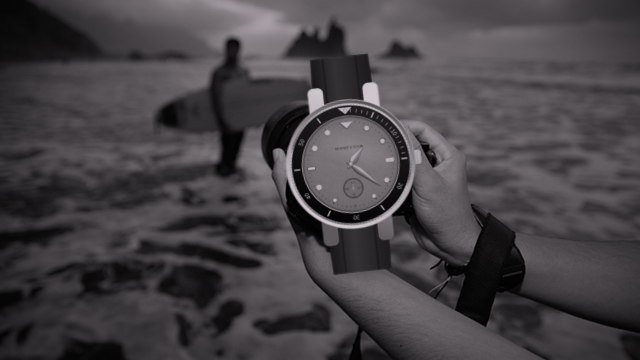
1:22
